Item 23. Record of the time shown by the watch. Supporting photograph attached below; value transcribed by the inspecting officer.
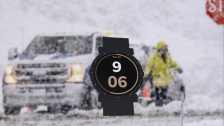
9:06
